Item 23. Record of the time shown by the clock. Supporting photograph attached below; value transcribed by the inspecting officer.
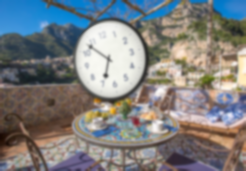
6:53
